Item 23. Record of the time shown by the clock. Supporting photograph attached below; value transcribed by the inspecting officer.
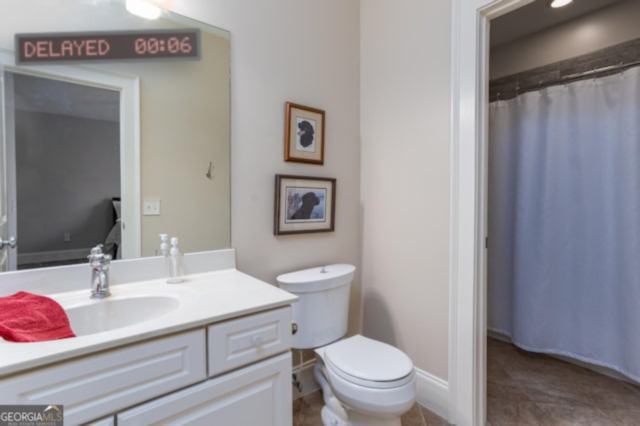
0:06
